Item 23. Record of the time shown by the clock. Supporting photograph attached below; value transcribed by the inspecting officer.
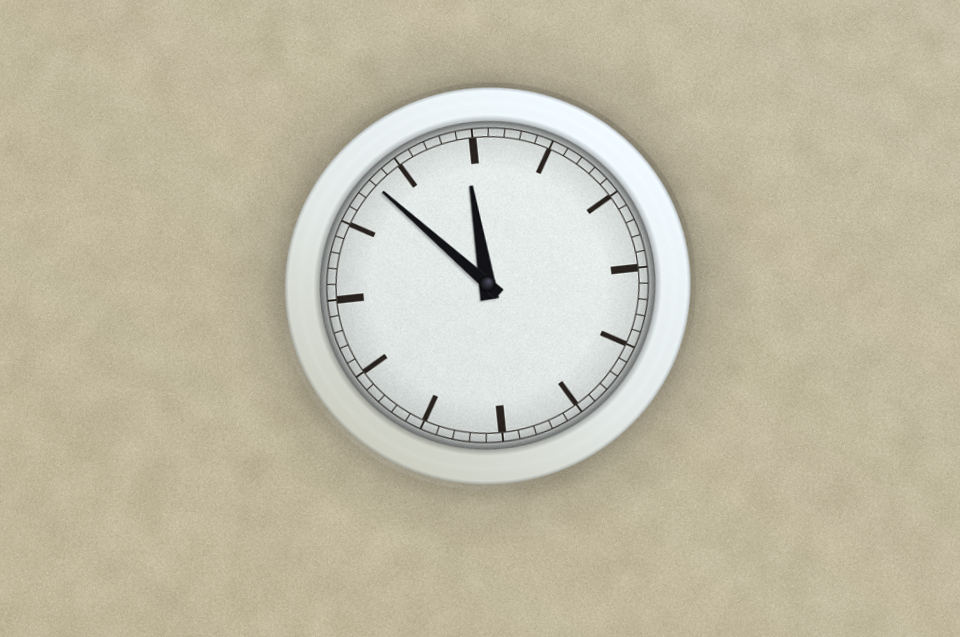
11:53
